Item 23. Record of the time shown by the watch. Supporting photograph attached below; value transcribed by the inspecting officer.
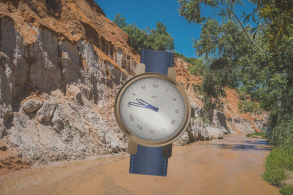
9:46
